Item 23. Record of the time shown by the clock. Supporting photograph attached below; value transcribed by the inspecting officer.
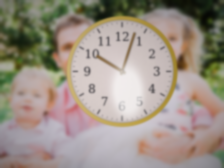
10:03
